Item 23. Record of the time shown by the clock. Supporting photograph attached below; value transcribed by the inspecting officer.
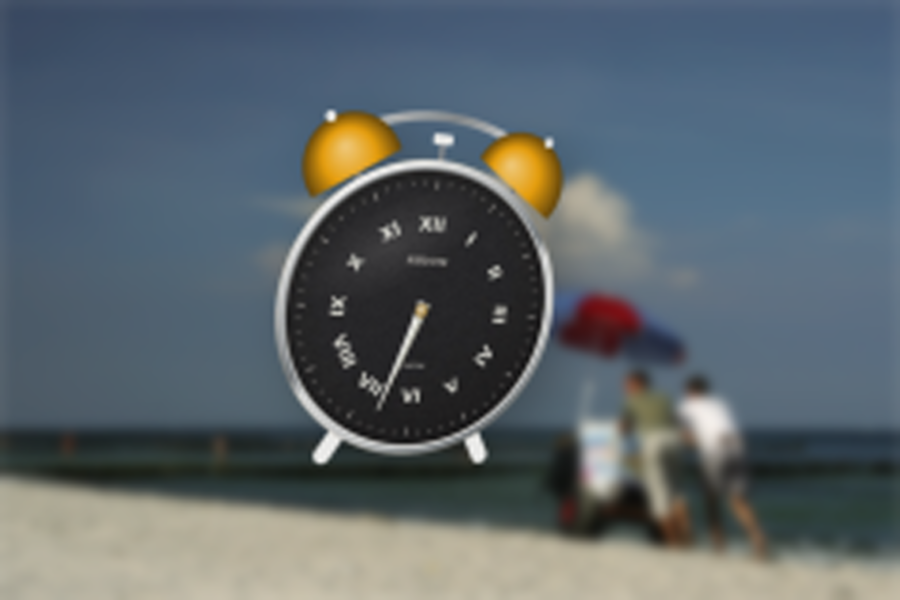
6:33
